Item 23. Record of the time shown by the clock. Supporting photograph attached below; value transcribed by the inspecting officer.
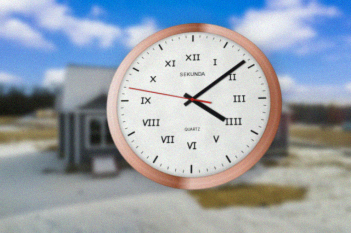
4:08:47
